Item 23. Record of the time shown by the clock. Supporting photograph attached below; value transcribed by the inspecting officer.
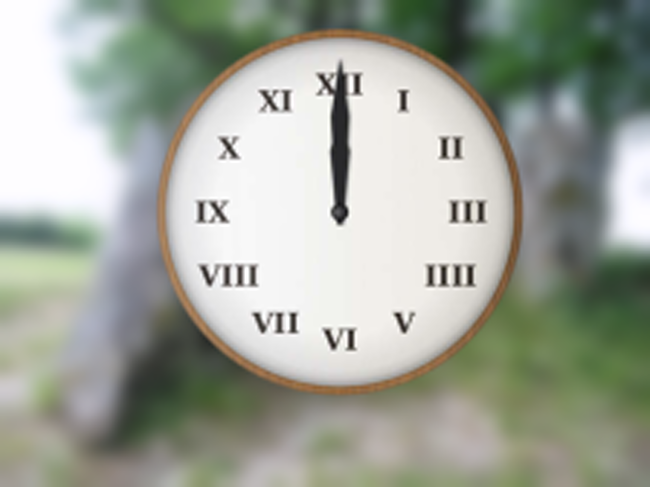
12:00
